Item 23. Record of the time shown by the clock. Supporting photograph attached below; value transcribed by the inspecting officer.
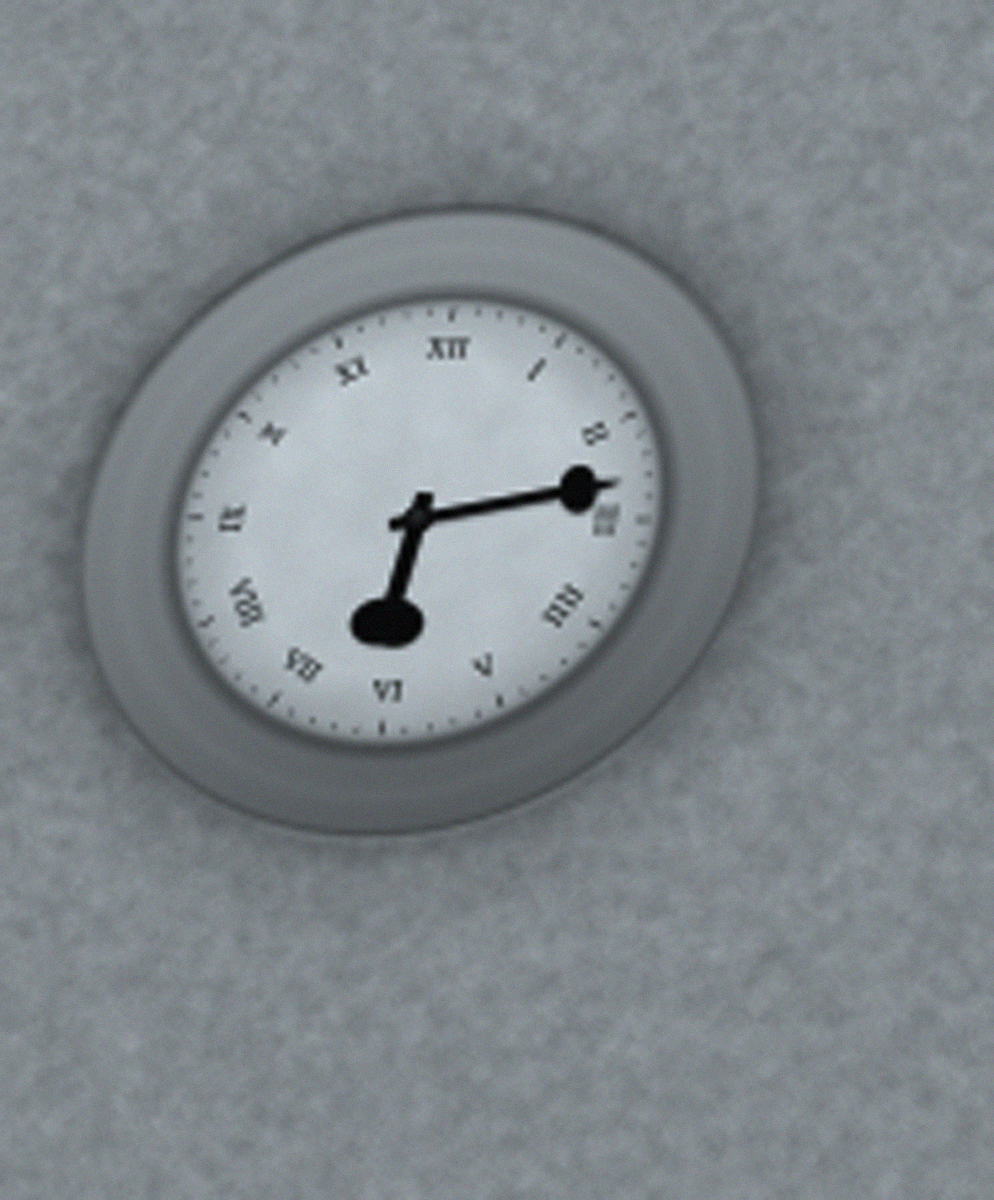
6:13
